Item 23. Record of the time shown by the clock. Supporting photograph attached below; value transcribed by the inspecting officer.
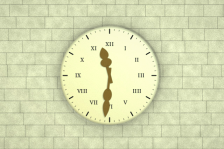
11:31
